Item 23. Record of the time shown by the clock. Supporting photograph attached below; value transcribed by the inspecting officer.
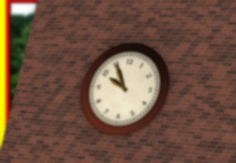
9:55
